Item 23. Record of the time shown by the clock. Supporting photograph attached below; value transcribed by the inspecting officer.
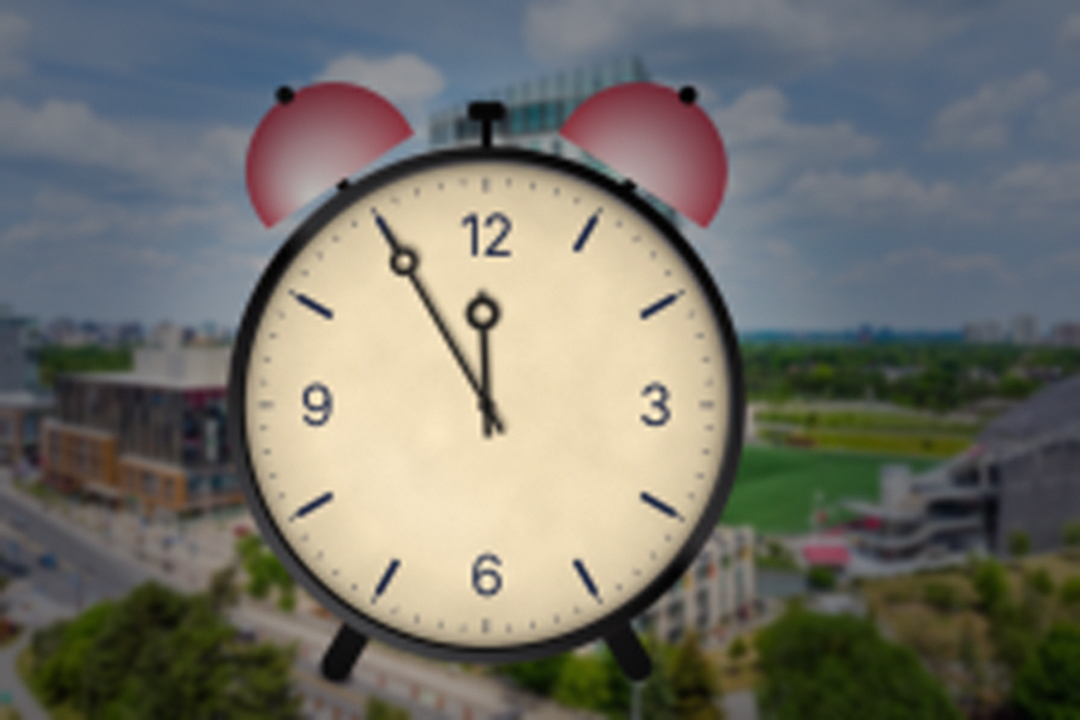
11:55
